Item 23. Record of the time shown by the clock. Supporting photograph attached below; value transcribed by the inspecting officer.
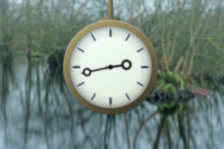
2:43
